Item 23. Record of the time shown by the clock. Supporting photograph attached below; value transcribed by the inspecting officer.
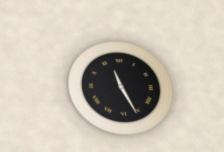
11:26
